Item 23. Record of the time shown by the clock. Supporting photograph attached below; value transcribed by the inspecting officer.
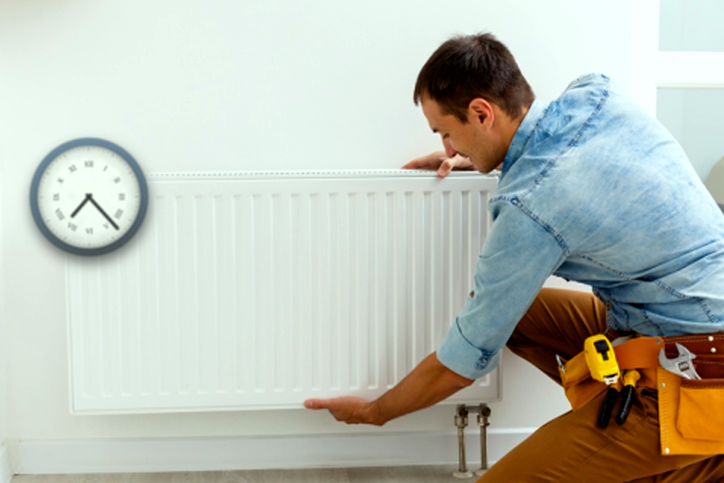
7:23
